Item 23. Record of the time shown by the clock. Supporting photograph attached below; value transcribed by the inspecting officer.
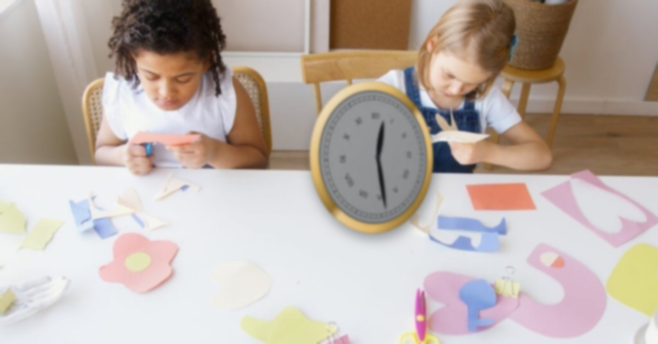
12:29
